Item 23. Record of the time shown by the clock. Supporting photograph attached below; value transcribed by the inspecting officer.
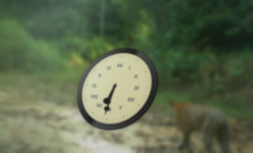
6:31
